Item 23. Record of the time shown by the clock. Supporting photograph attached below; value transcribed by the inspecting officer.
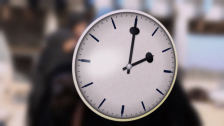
2:00
